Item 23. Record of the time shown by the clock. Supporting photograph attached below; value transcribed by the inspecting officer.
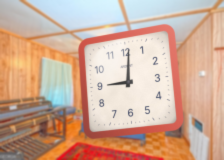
9:01
